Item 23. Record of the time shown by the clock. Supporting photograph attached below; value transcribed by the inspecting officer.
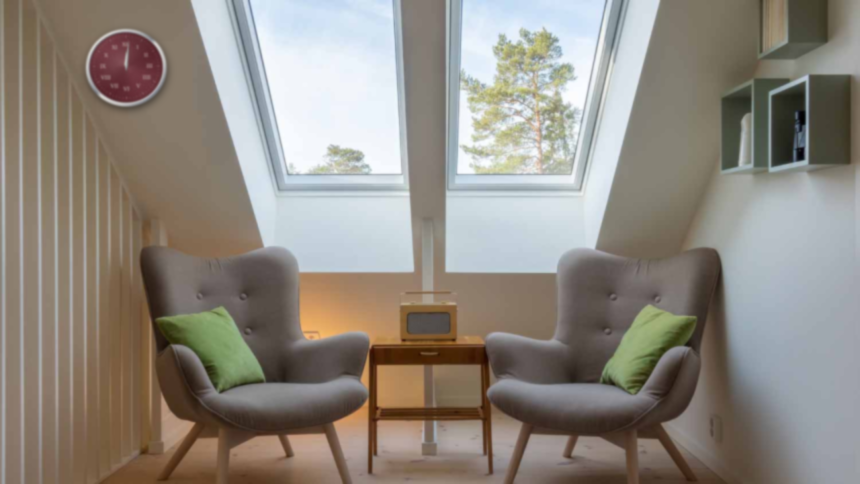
12:01
